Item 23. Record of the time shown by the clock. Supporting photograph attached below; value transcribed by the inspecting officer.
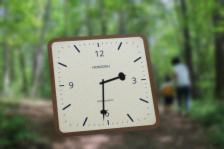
2:31
